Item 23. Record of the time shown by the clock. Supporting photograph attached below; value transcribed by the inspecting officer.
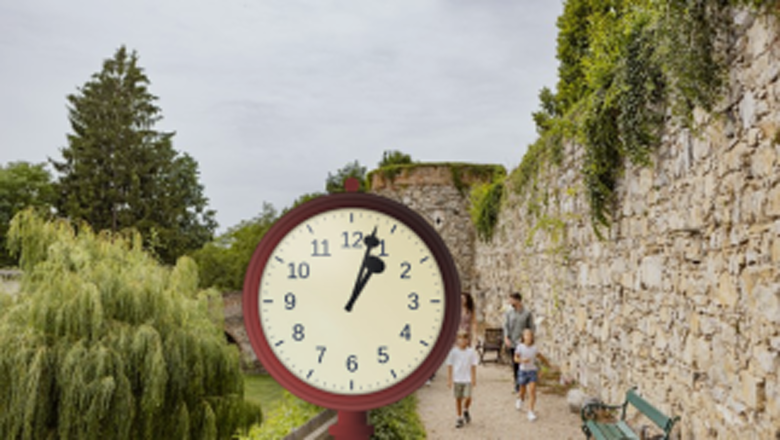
1:03
